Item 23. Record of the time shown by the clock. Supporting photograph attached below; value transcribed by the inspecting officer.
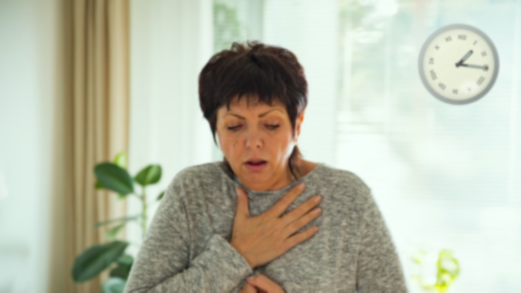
1:15
